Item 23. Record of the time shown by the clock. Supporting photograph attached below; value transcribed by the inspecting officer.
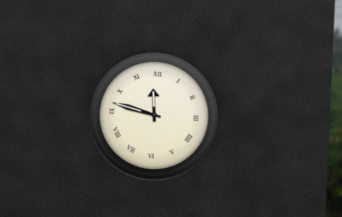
11:47
